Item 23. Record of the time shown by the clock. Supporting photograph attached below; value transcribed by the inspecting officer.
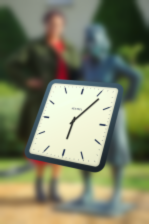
6:06
